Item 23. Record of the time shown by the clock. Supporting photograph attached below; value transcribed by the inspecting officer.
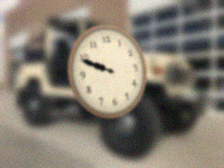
9:49
